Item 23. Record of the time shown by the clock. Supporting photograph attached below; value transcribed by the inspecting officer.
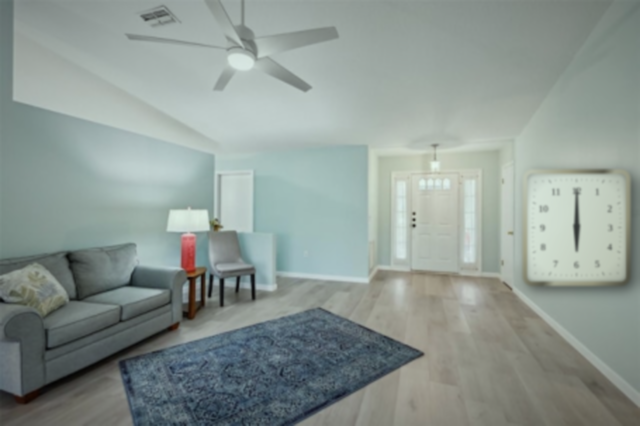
6:00
